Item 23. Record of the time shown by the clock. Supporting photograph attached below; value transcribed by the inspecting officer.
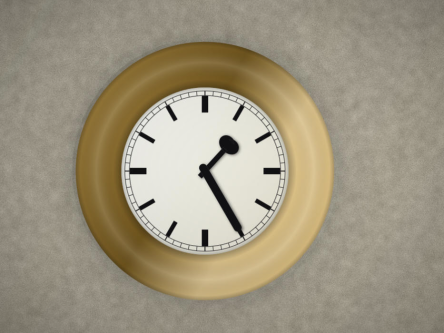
1:25
